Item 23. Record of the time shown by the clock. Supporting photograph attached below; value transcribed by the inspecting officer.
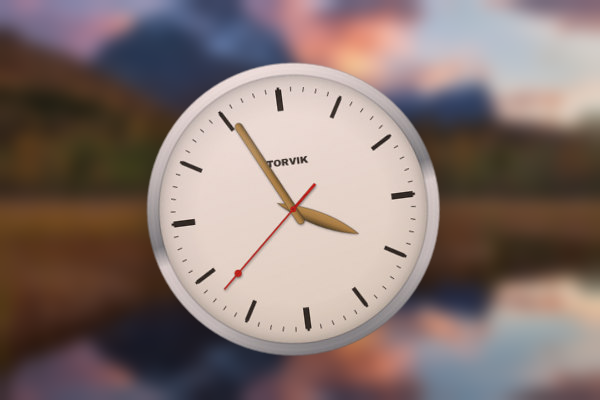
3:55:38
